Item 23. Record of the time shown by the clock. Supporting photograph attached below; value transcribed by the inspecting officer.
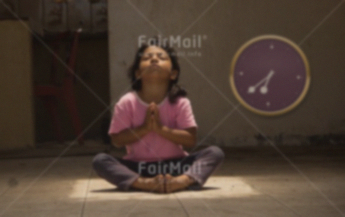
6:38
